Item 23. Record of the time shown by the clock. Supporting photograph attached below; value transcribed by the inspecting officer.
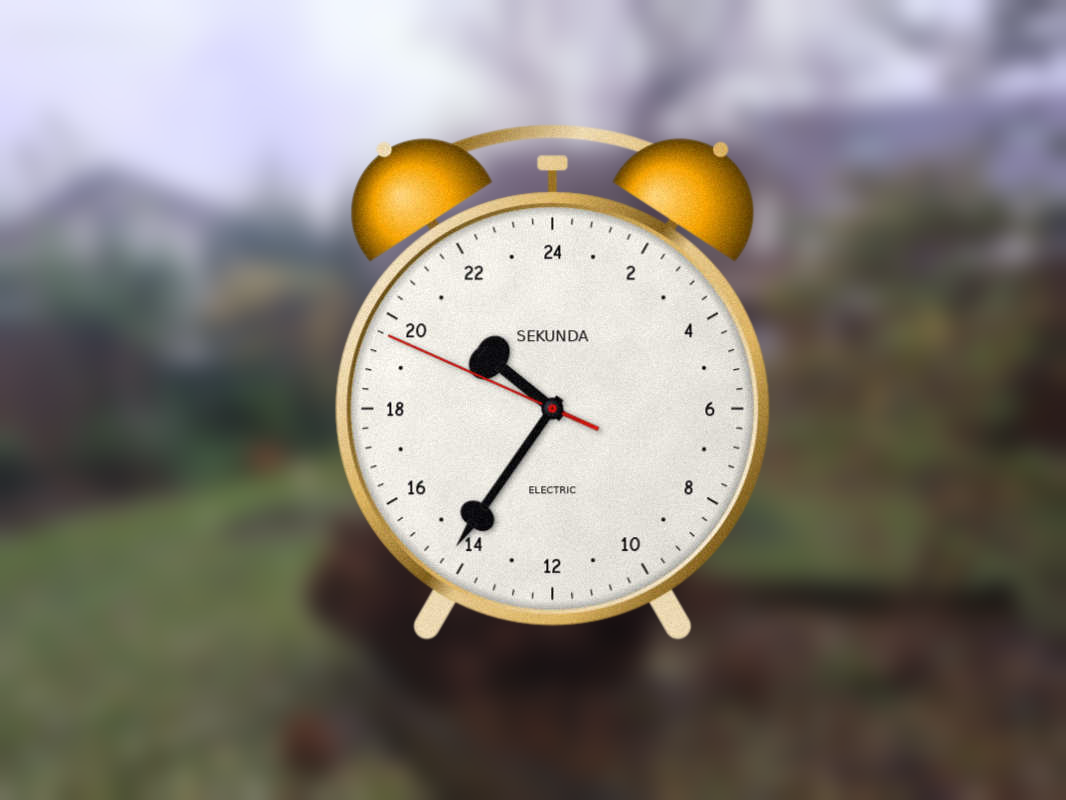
20:35:49
